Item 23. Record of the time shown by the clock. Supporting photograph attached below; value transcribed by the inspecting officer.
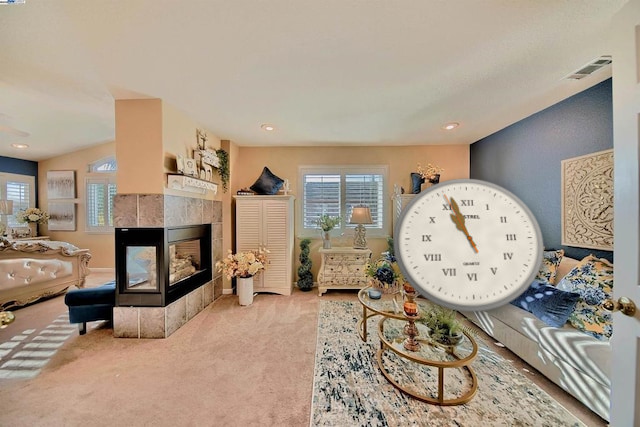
10:56:56
